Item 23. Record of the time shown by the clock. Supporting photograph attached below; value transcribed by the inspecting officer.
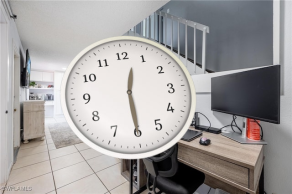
12:30
